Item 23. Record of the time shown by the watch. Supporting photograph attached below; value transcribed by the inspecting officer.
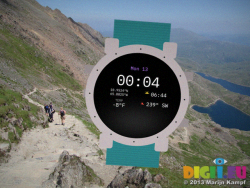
0:04
